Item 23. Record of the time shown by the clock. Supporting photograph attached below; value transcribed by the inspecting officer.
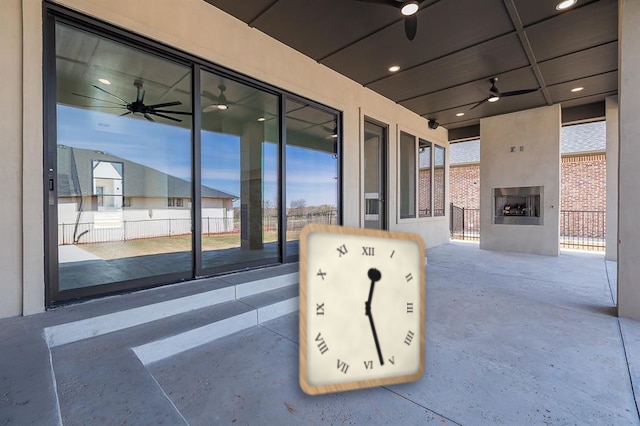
12:27
